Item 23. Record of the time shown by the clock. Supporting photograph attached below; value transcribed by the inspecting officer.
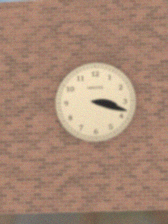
3:18
